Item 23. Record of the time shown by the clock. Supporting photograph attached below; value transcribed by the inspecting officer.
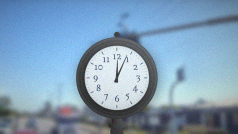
12:04
